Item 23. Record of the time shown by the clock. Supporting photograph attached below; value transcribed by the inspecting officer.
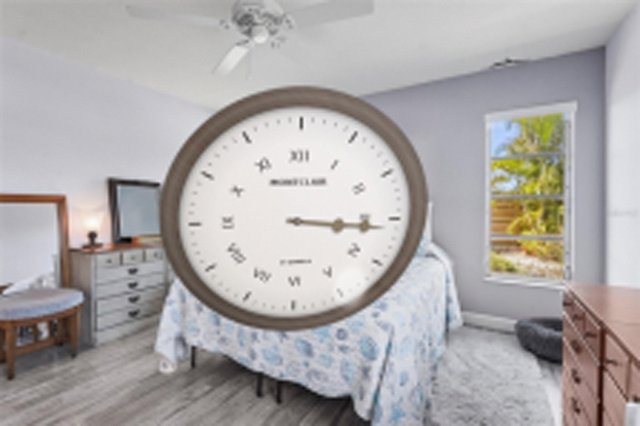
3:16
